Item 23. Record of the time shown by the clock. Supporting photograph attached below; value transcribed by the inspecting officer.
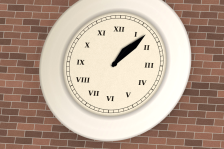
1:07
